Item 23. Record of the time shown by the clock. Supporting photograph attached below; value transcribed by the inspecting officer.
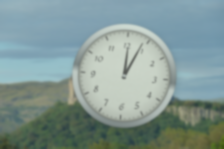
12:04
